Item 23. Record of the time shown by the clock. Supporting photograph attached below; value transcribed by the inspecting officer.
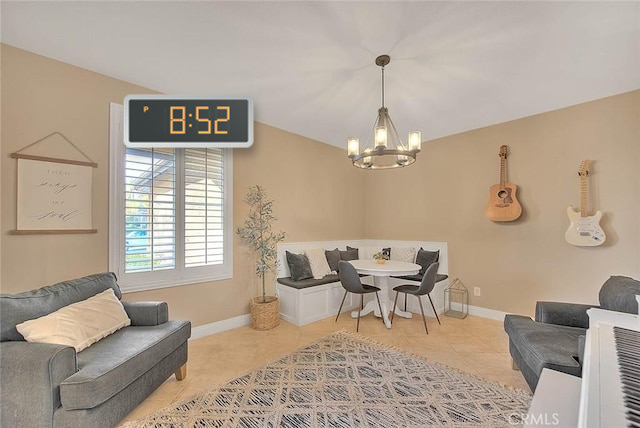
8:52
